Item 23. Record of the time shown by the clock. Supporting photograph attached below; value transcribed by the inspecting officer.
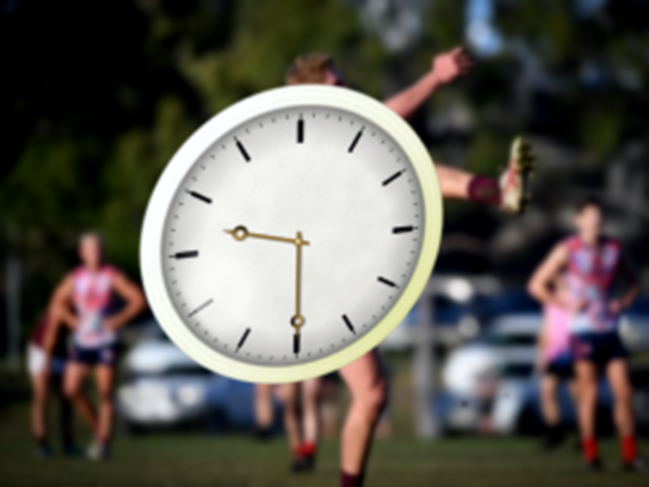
9:30
